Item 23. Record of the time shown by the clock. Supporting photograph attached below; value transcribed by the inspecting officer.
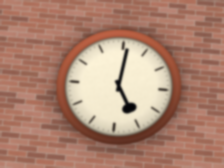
5:01
